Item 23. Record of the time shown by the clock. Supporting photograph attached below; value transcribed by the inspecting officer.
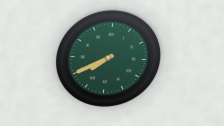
7:40
